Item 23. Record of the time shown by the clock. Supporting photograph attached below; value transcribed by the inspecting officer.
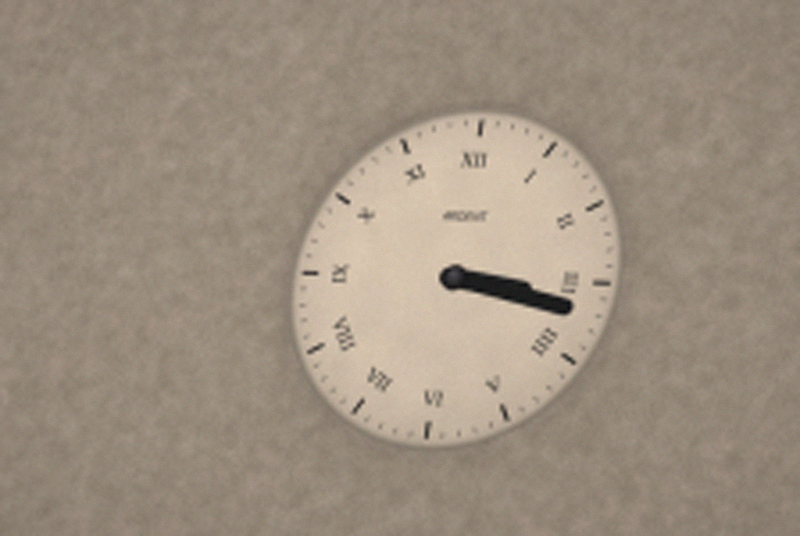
3:17
